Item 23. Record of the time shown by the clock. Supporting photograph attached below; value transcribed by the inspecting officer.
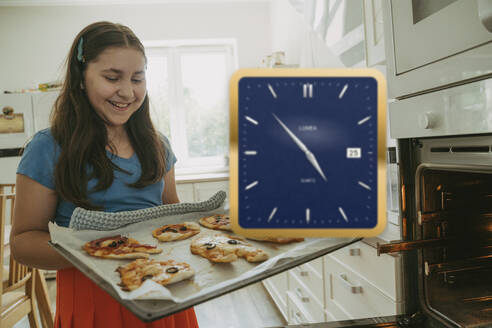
4:53
